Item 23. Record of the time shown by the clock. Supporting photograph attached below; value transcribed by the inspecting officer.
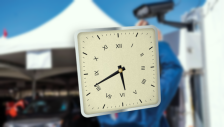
5:41
